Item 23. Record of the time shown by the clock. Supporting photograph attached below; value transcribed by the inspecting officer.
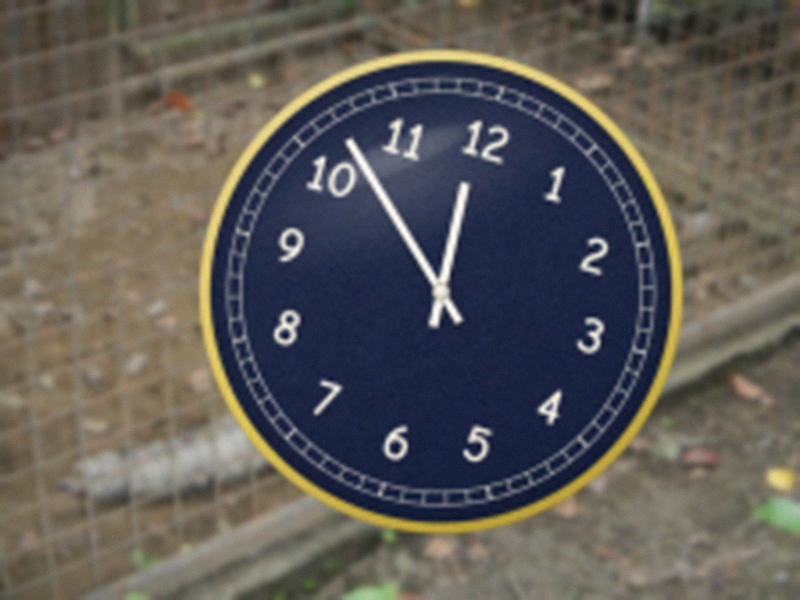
11:52
